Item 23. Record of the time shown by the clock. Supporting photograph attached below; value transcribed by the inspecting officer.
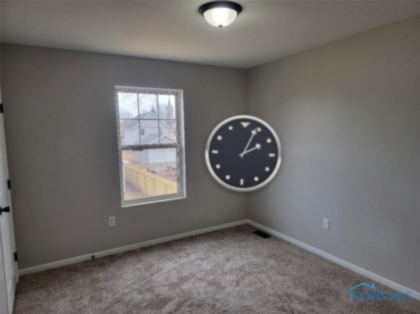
2:04
